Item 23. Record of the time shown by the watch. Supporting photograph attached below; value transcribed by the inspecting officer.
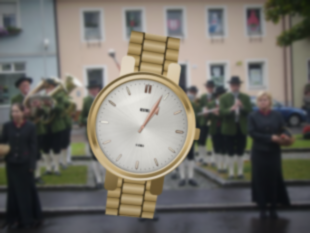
1:04
